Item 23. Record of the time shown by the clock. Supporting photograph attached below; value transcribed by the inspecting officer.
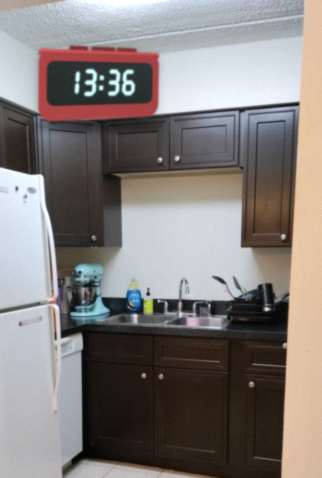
13:36
